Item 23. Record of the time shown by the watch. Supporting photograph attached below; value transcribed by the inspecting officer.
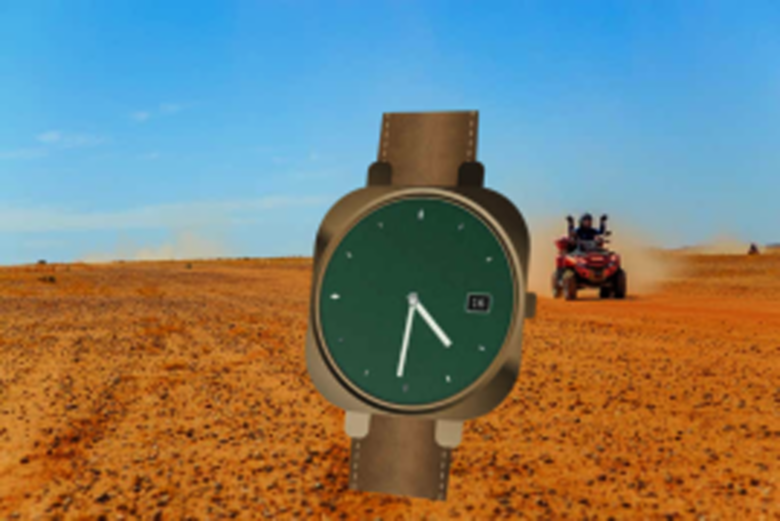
4:31
